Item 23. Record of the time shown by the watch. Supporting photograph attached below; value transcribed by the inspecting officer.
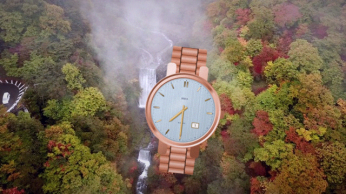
7:30
